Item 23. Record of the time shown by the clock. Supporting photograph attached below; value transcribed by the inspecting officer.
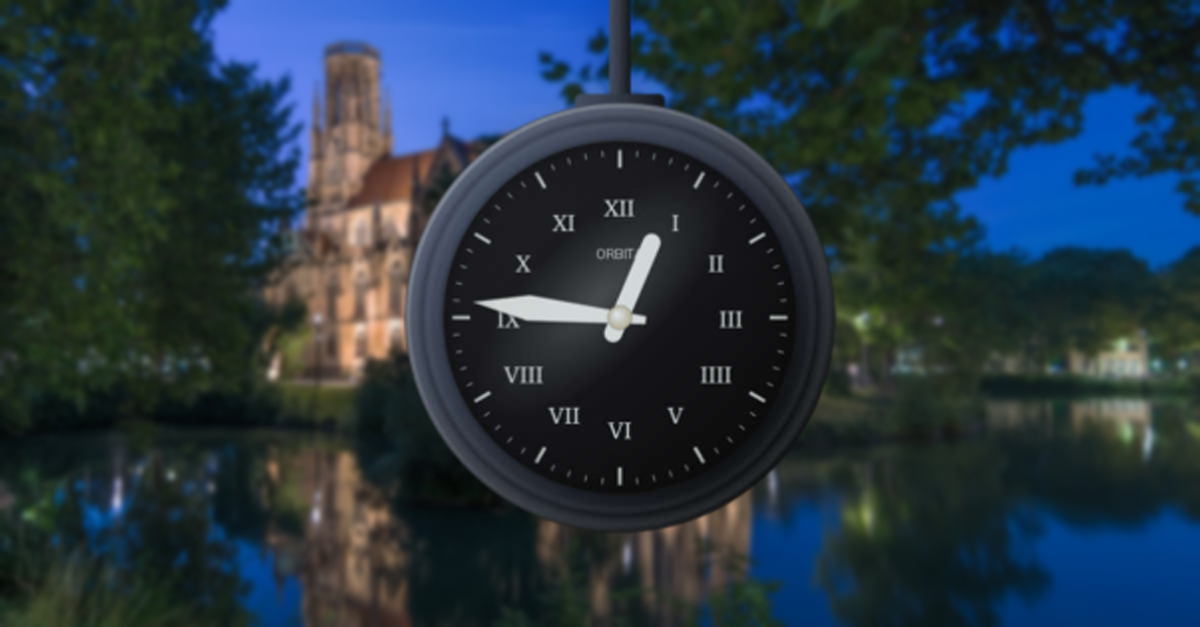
12:46
